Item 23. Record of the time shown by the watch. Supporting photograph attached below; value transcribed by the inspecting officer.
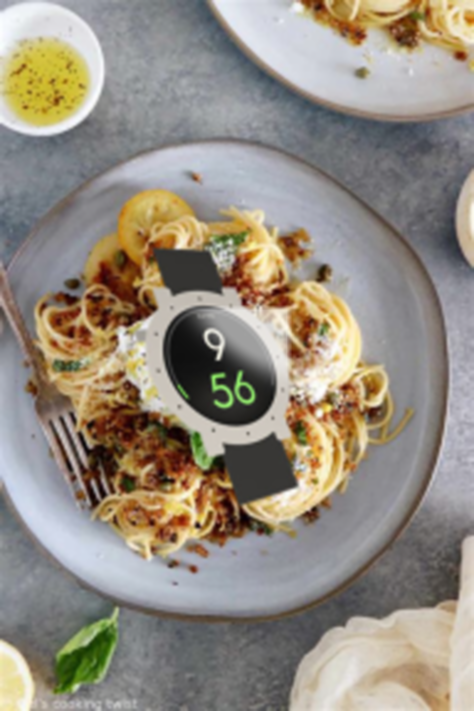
9:56
